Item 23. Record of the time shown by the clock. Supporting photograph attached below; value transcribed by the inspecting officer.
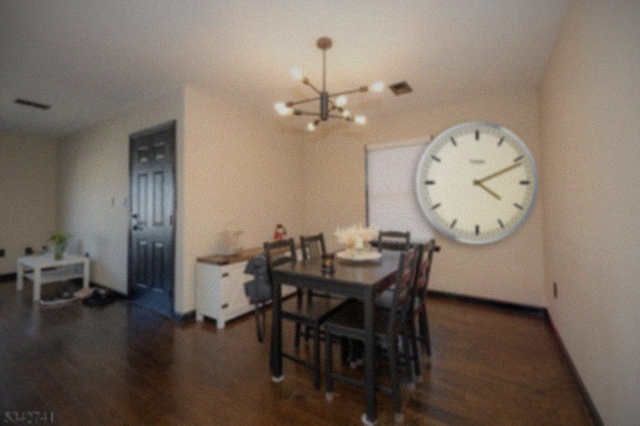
4:11
